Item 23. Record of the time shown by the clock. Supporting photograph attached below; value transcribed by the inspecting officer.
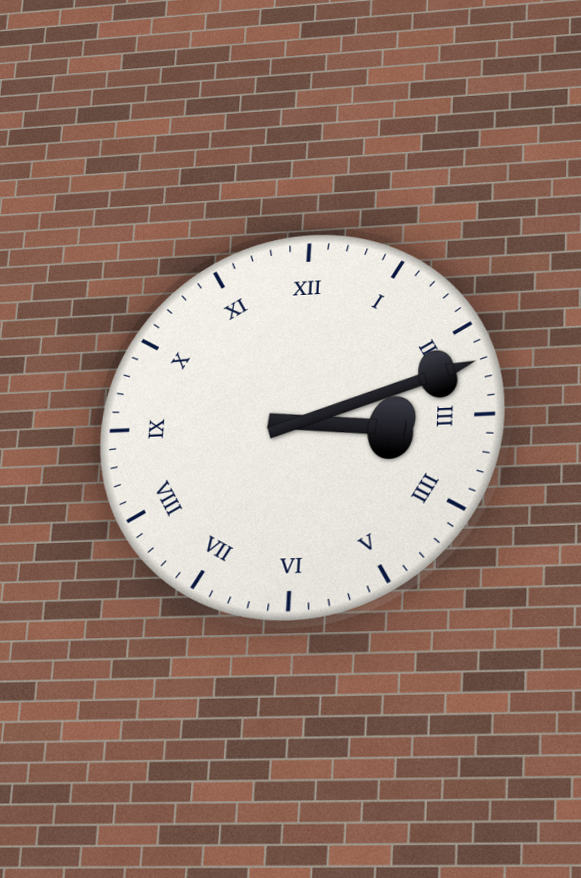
3:12
